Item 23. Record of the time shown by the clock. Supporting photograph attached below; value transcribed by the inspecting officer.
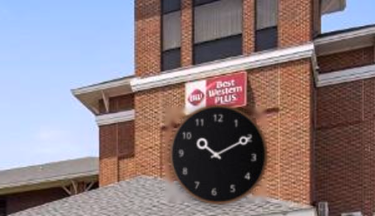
10:10
